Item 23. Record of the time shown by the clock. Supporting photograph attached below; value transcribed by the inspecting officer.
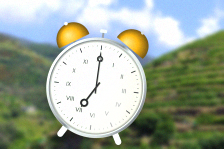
7:00
